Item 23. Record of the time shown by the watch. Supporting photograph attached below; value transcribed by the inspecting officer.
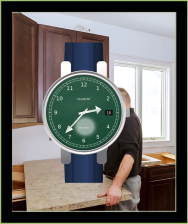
2:37
